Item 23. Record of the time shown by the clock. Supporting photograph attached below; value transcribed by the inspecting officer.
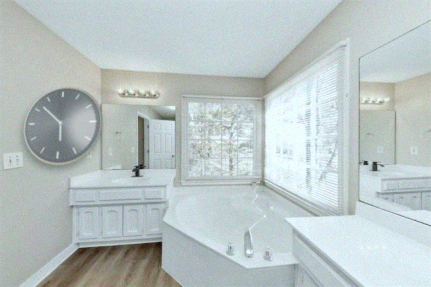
5:52
